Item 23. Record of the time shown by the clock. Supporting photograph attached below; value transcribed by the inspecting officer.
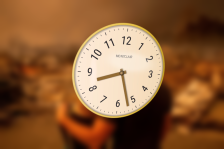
8:27
